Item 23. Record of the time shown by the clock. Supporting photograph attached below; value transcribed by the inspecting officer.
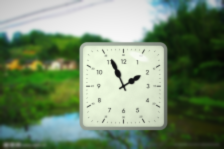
1:56
